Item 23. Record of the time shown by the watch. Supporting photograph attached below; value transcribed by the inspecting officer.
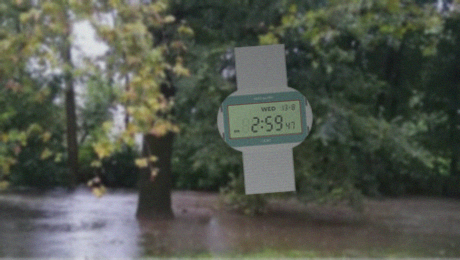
2:59
